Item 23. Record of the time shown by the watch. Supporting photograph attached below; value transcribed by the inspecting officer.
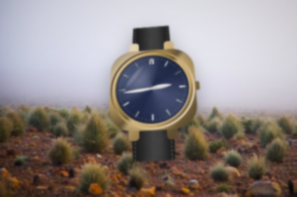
2:44
